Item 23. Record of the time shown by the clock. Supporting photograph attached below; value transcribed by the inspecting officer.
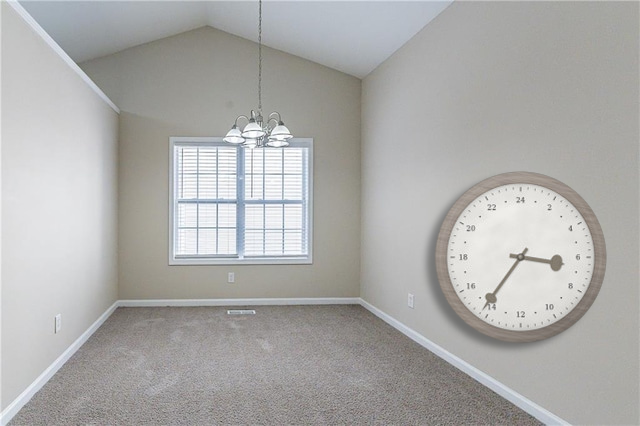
6:36
